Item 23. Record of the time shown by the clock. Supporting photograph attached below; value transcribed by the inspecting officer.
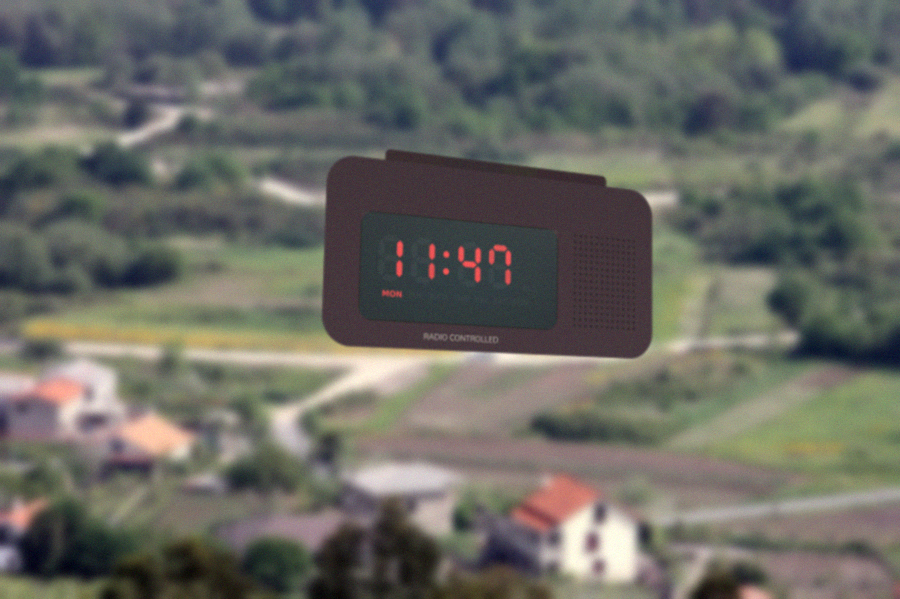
11:47
